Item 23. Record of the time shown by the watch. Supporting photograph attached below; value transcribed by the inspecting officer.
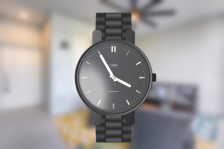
3:55
